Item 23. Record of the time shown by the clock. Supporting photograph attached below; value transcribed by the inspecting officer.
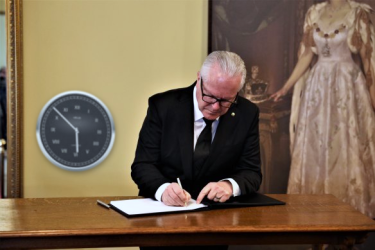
5:52
